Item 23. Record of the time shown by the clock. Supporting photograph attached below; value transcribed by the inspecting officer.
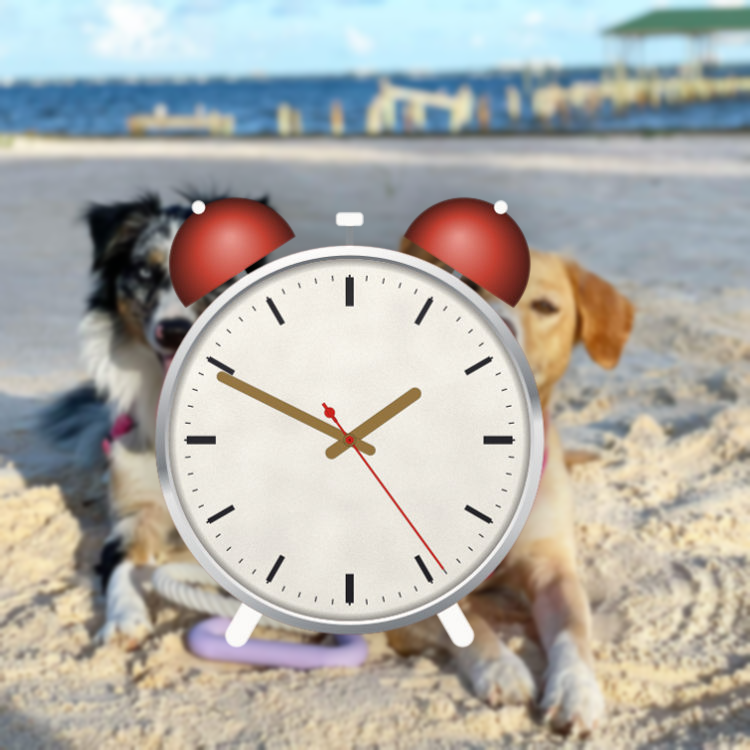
1:49:24
